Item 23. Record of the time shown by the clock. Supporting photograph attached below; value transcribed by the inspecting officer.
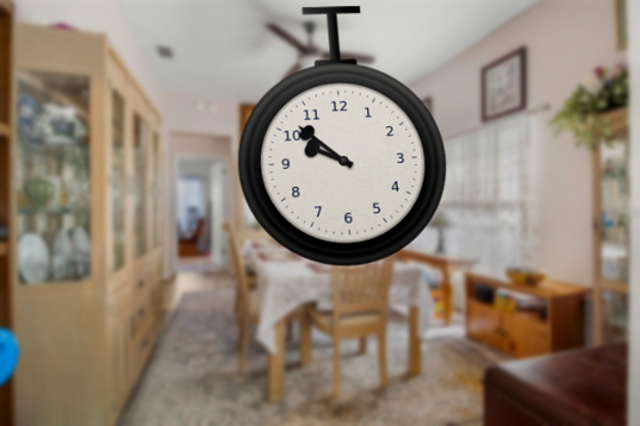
9:52
